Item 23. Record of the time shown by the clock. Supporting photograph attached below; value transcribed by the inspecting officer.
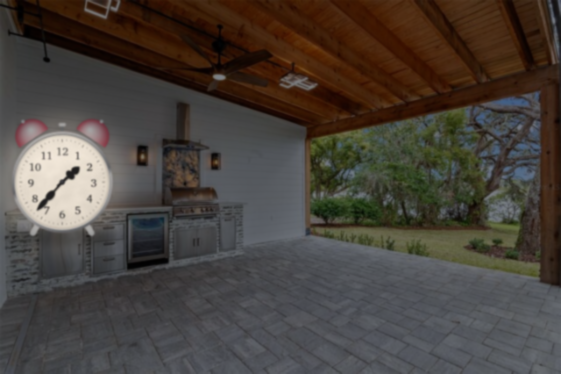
1:37
